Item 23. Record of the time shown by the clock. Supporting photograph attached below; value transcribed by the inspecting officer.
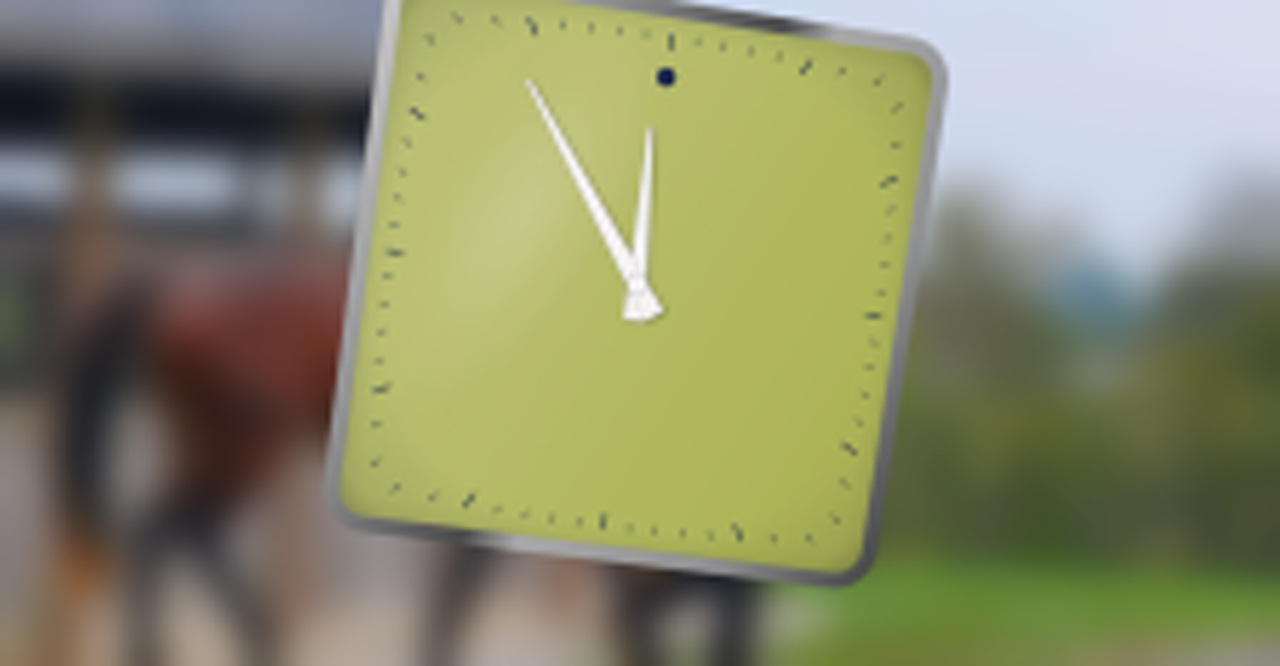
11:54
